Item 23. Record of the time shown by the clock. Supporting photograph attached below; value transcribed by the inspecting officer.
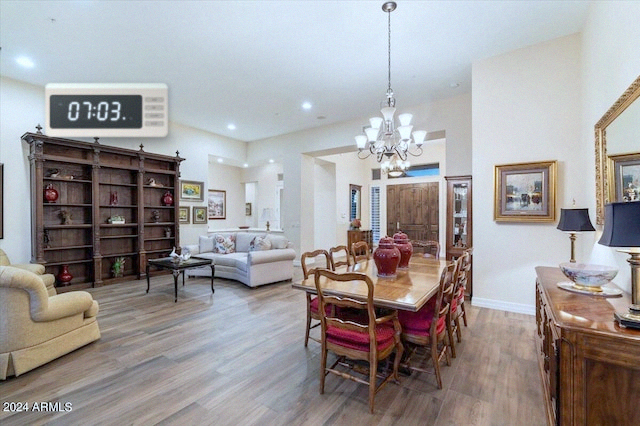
7:03
